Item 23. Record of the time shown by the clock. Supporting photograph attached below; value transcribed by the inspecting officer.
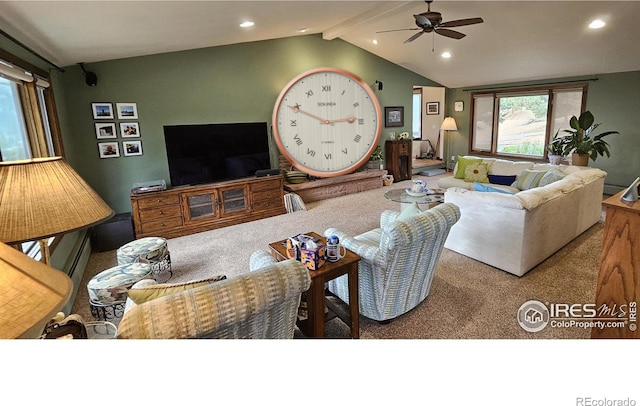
2:49
